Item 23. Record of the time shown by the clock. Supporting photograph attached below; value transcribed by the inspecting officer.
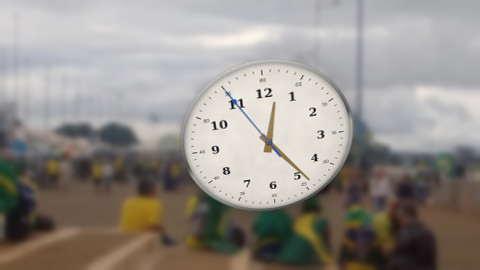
12:23:55
